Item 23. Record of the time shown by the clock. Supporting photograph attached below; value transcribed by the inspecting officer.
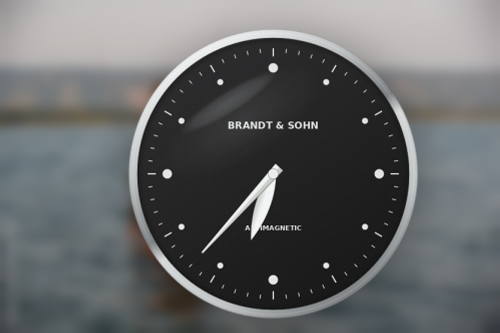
6:37
